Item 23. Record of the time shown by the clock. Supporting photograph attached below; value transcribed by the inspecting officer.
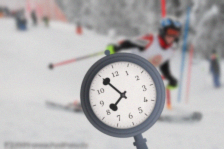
7:55
